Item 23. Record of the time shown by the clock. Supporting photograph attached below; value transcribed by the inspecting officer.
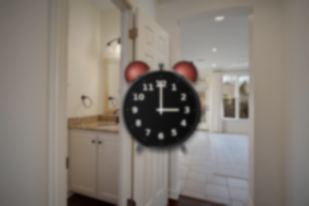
3:00
